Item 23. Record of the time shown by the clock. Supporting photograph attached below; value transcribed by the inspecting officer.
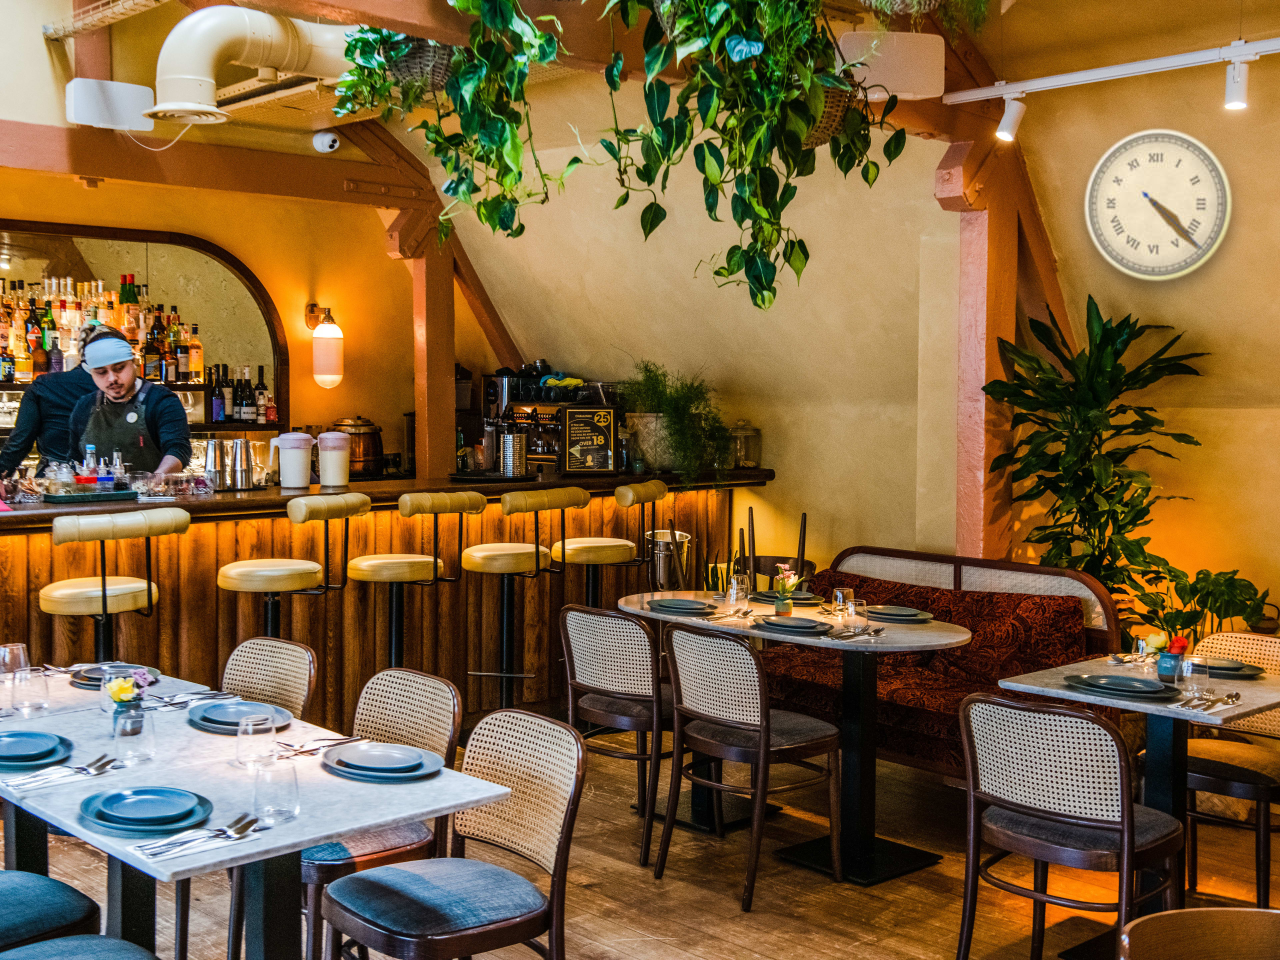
4:22:22
